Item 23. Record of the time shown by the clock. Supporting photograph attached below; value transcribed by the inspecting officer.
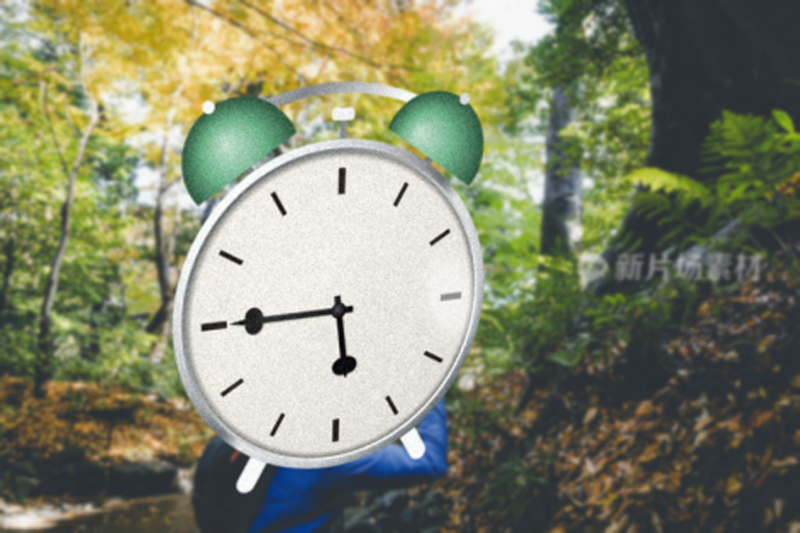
5:45
